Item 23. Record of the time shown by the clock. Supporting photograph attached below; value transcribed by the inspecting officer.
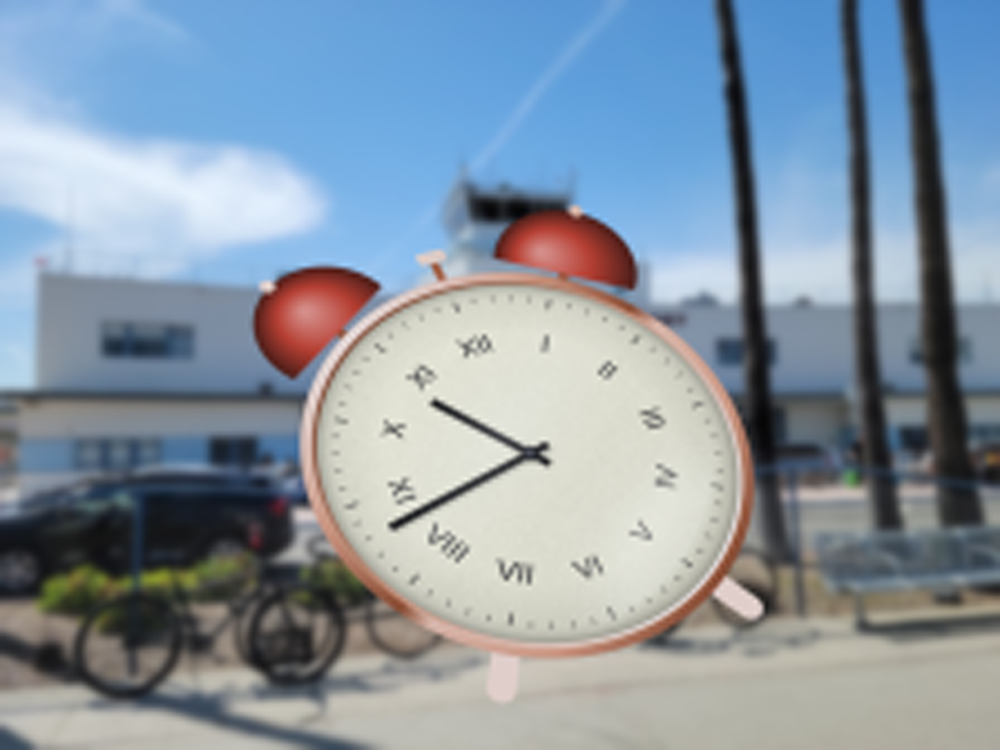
10:43
